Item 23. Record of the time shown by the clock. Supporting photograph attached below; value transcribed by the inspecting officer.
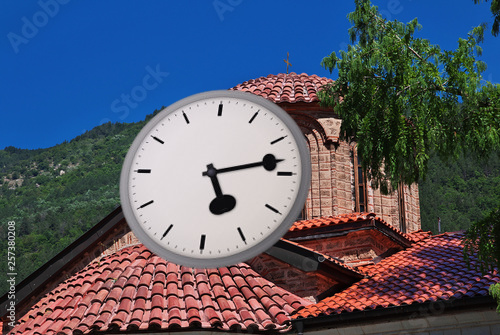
5:13
